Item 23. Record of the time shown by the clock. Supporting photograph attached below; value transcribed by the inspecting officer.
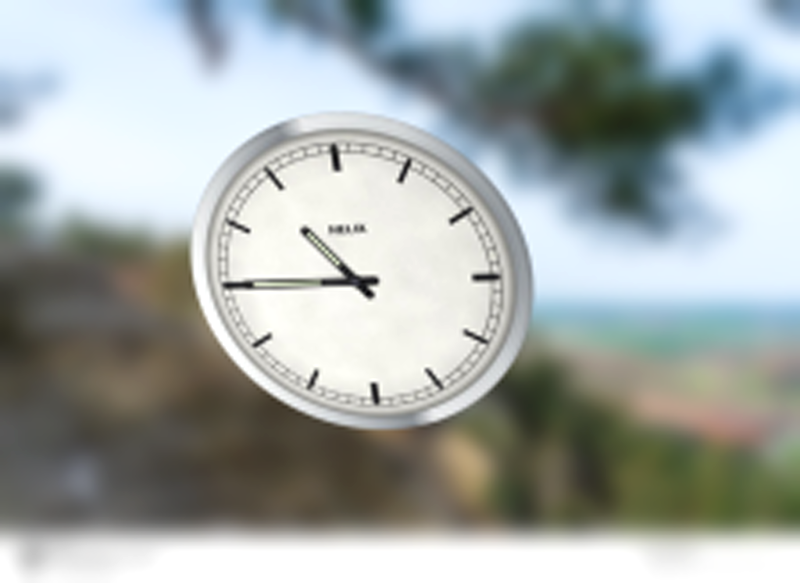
10:45
